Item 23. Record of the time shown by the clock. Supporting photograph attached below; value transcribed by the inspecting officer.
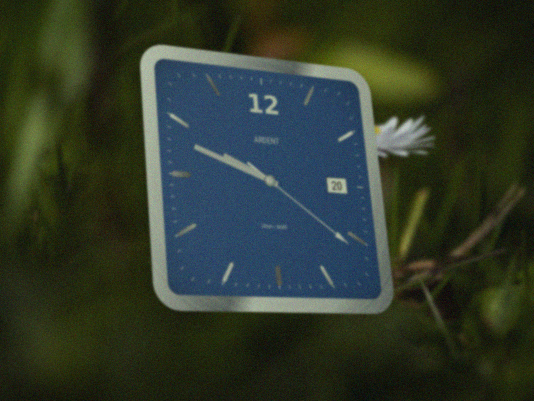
9:48:21
